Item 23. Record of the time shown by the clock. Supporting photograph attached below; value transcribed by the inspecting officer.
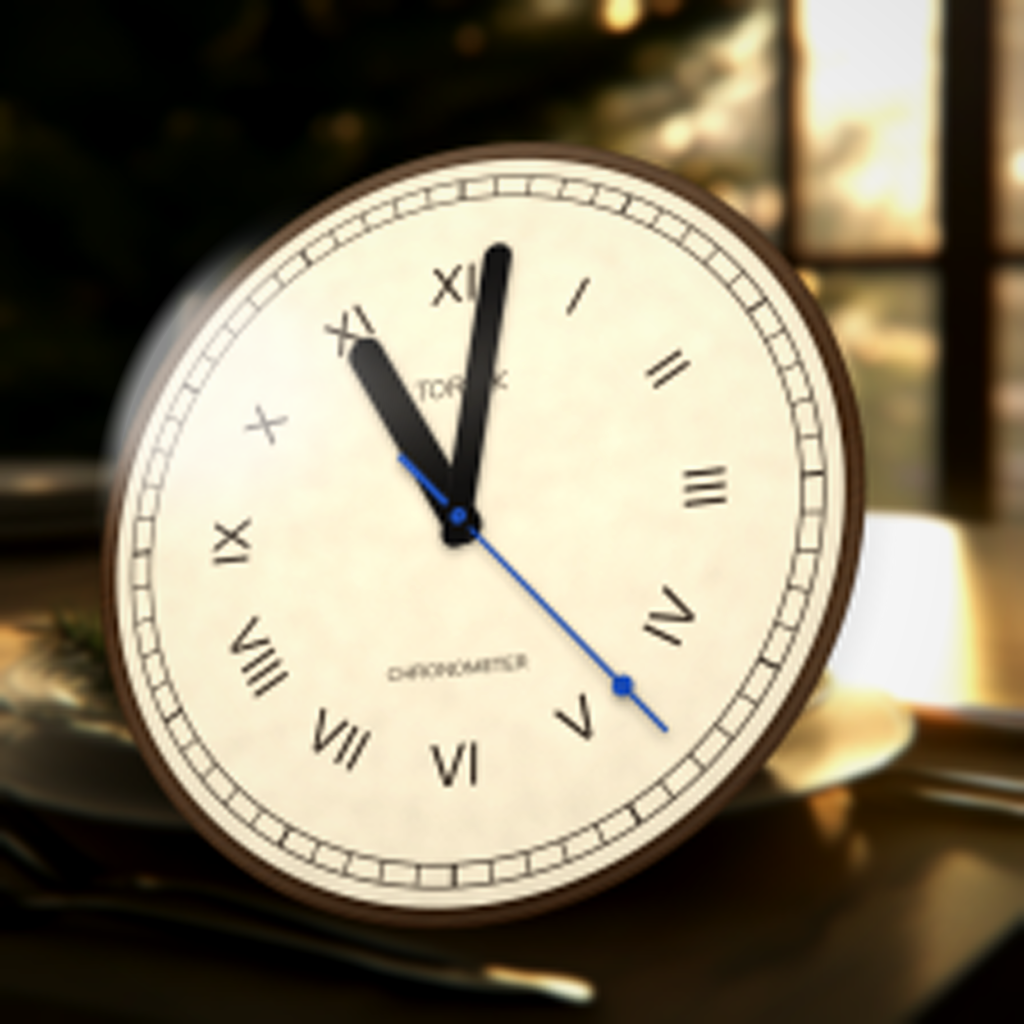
11:01:23
